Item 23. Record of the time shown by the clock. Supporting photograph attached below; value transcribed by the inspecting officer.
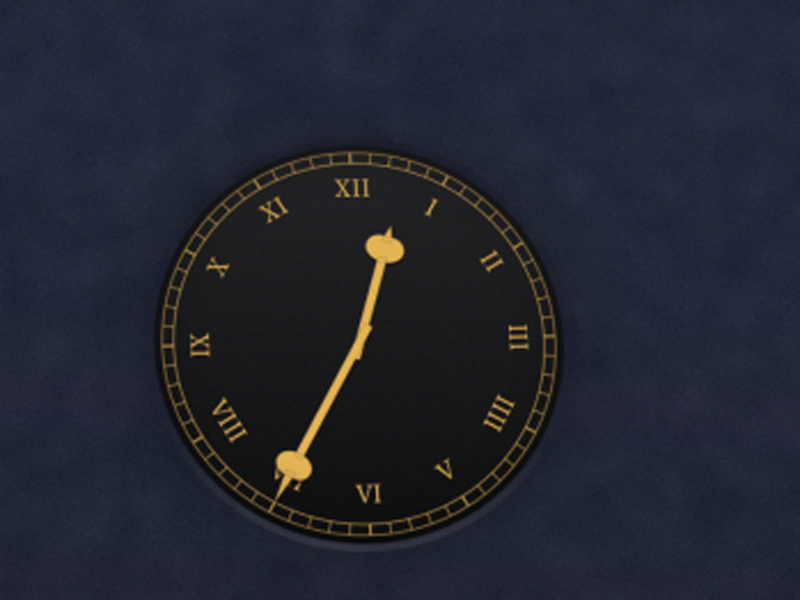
12:35
